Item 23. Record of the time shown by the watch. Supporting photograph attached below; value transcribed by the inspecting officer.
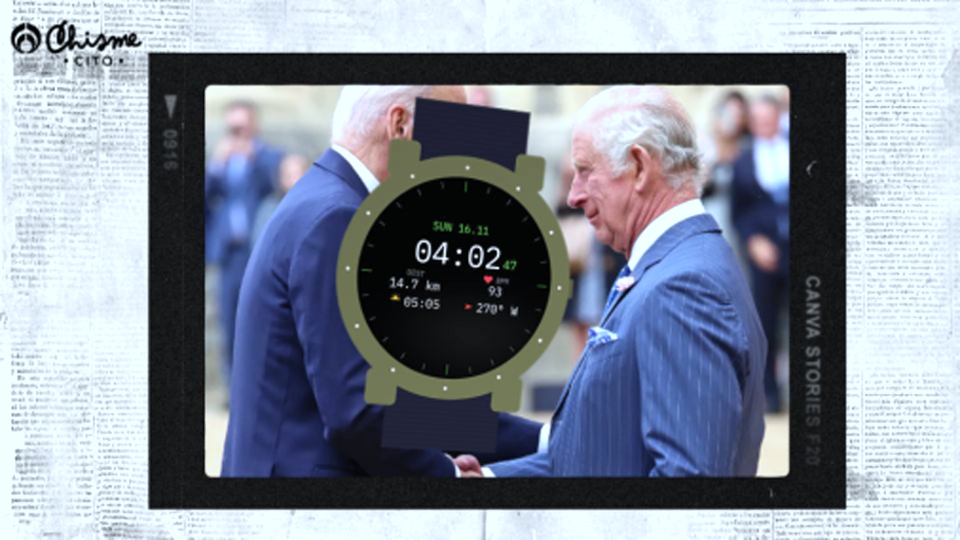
4:02
